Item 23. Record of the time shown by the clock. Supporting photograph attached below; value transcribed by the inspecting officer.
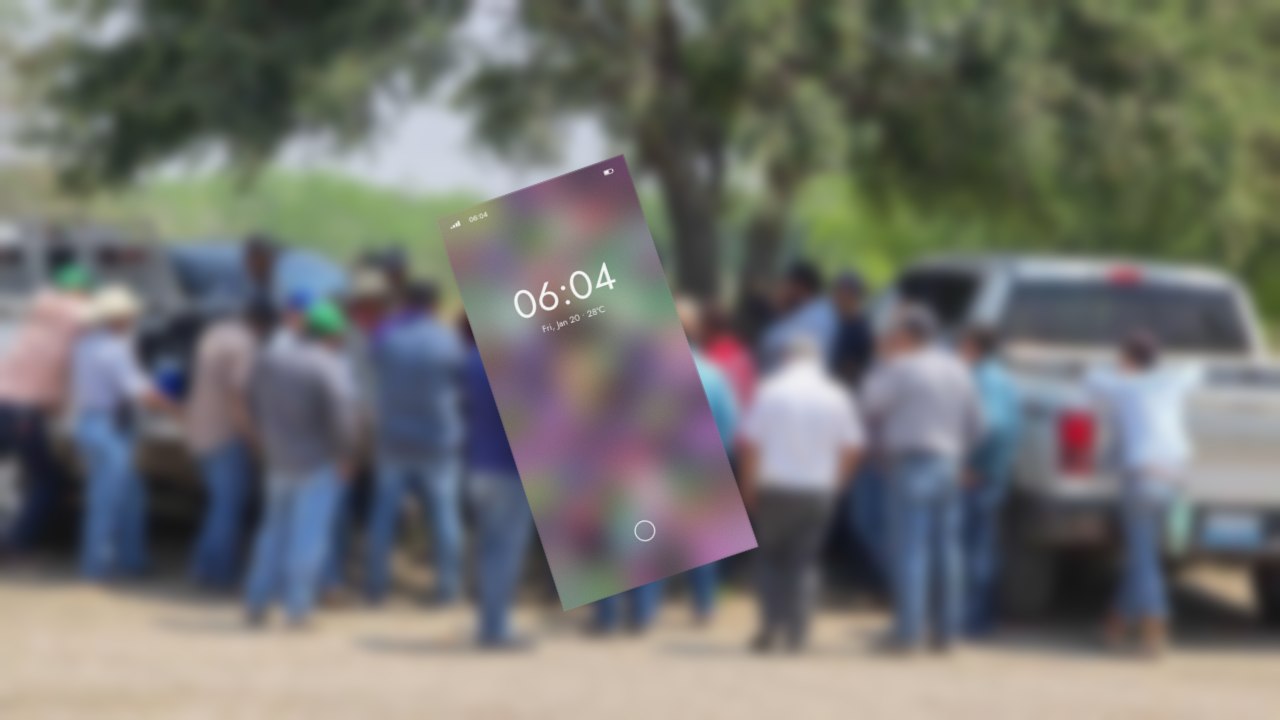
6:04
